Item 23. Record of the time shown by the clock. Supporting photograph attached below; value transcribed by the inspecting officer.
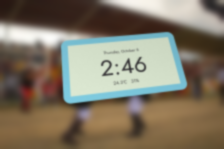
2:46
